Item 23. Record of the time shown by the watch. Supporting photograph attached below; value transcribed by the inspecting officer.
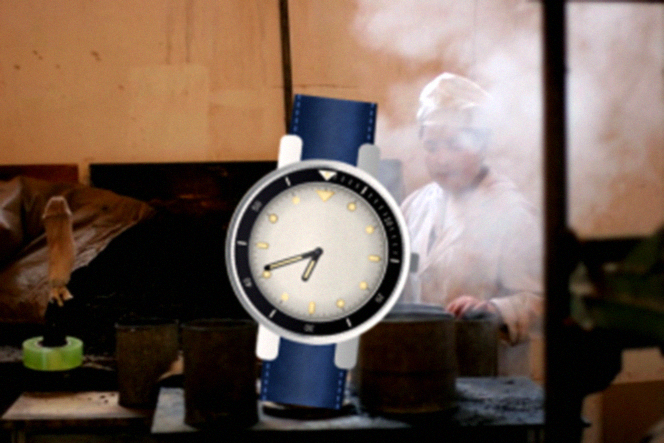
6:41
